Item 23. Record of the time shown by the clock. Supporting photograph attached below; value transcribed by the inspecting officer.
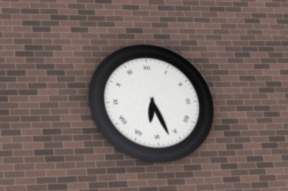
6:27
